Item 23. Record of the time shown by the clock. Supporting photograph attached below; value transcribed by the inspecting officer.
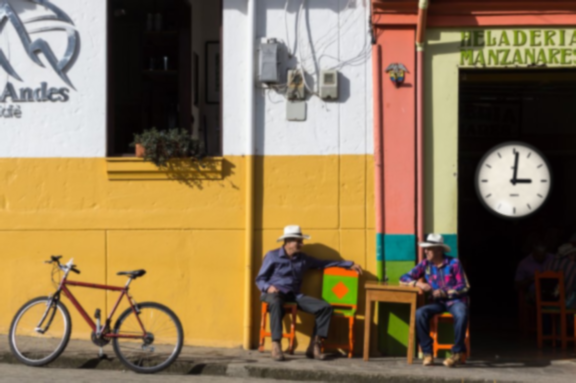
3:01
